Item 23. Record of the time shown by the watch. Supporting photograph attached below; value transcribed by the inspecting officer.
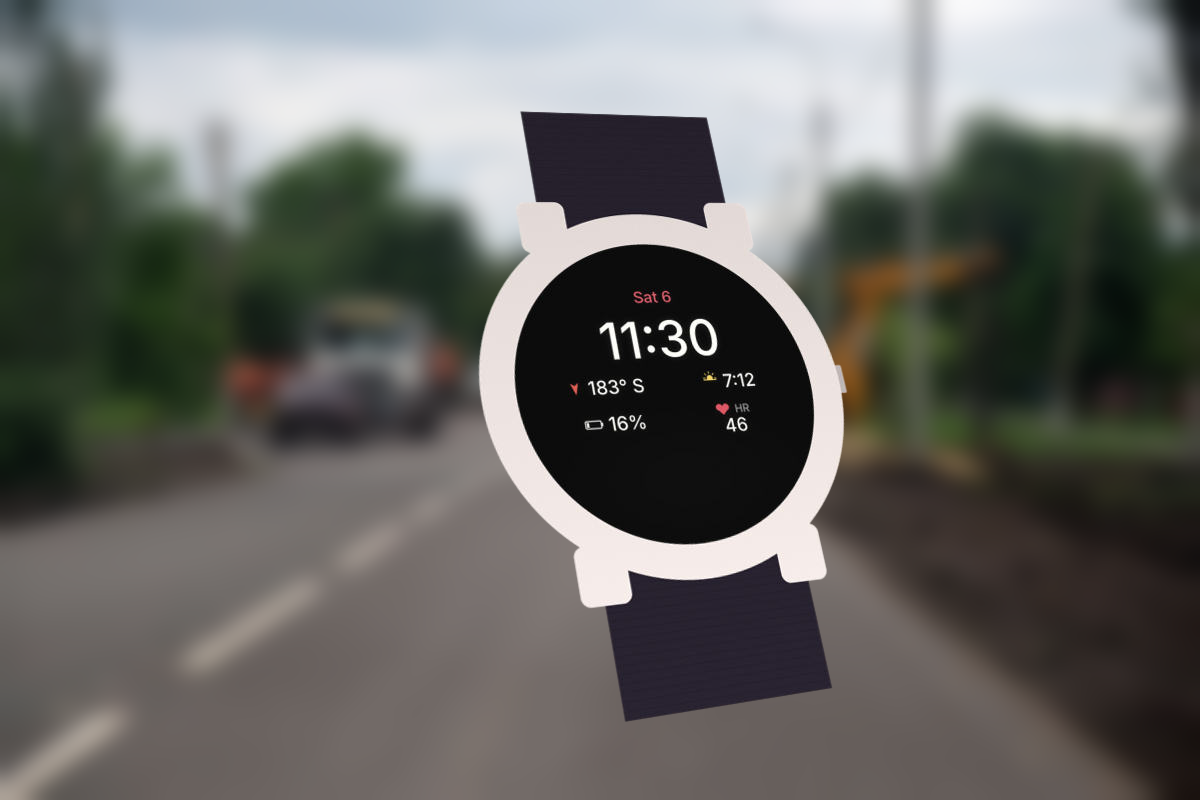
11:30
